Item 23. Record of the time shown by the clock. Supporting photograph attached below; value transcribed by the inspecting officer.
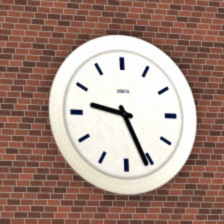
9:26
